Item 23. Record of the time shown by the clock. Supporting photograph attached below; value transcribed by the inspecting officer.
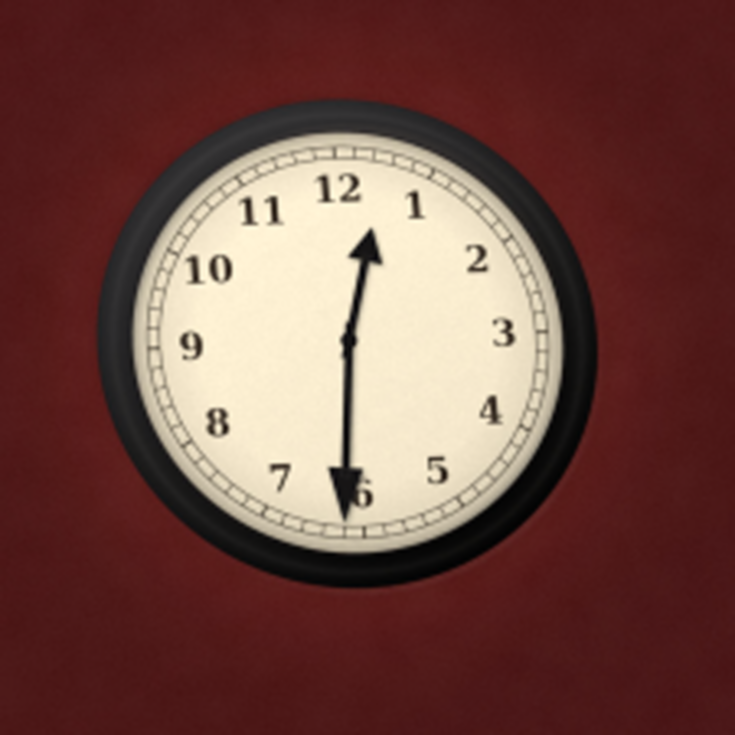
12:31
